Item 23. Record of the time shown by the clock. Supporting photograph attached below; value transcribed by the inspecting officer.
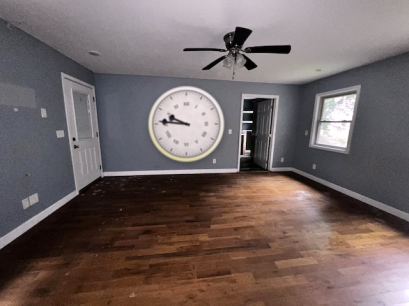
9:46
